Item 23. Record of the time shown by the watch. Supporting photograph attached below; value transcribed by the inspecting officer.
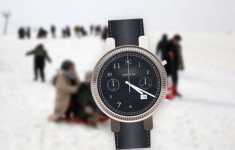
4:20
